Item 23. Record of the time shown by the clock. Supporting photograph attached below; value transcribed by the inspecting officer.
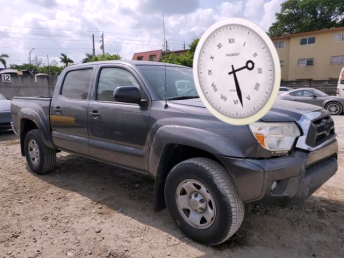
2:28
